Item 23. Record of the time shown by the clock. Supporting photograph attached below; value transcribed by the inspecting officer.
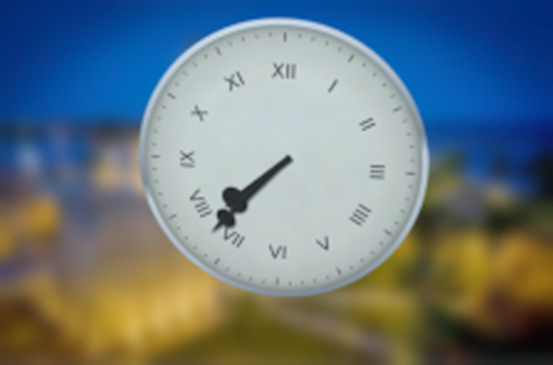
7:37
